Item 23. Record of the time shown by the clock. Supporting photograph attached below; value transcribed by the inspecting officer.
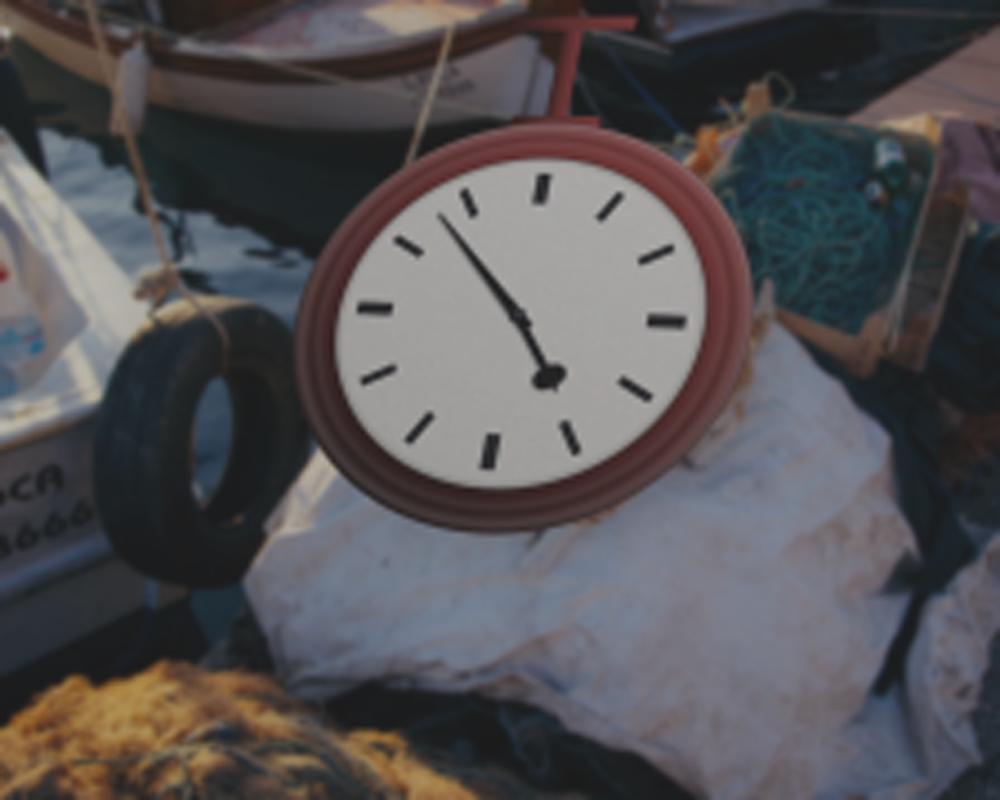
4:53
